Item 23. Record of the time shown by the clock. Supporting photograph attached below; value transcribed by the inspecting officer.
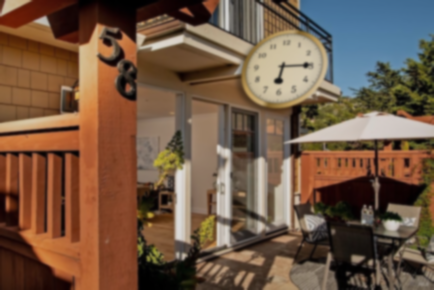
6:15
